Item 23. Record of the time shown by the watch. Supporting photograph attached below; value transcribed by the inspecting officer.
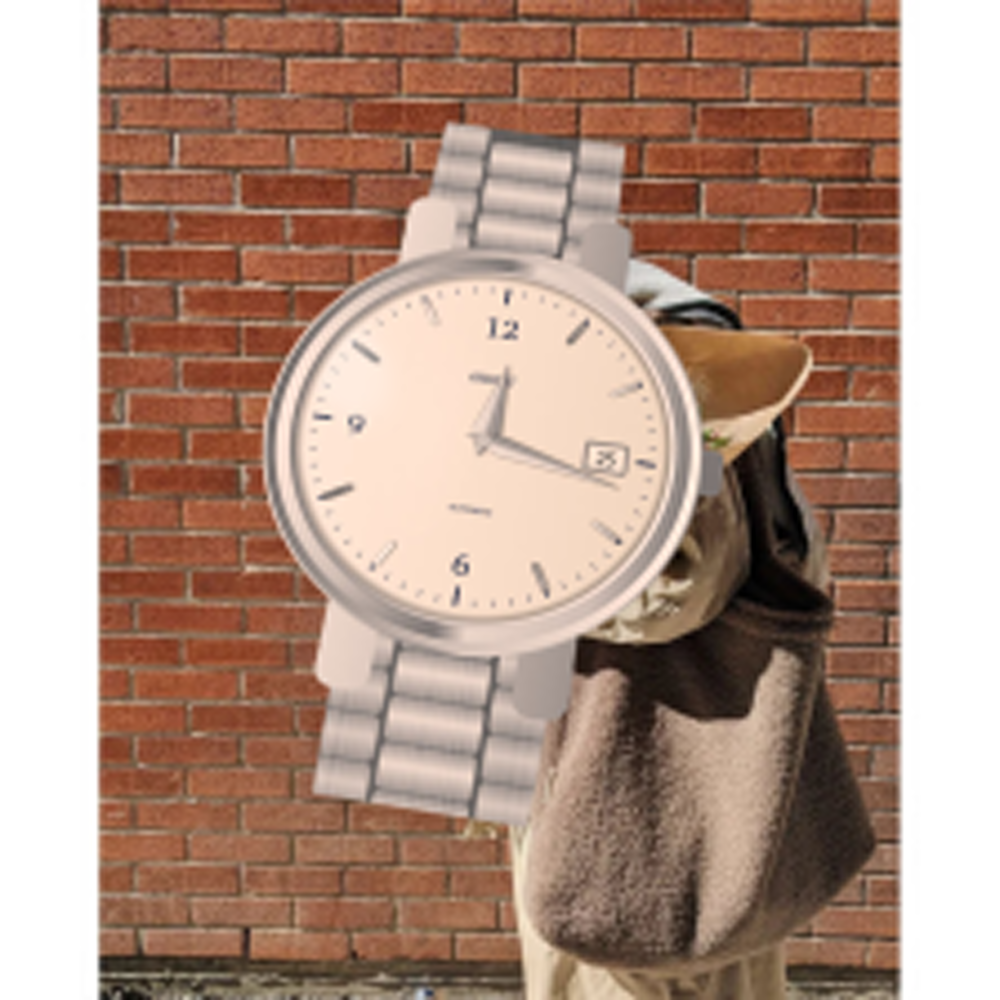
12:17
